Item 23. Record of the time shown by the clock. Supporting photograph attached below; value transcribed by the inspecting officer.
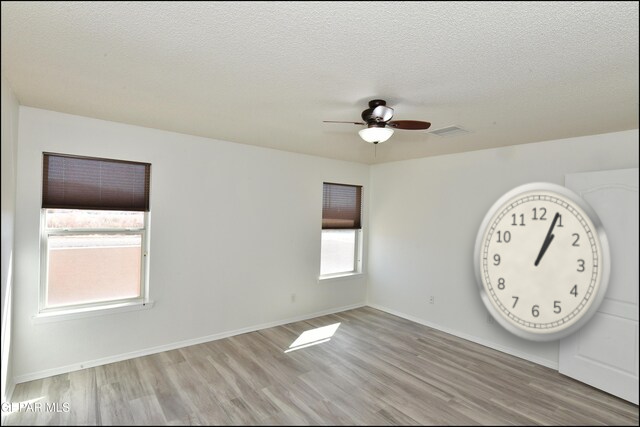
1:04
